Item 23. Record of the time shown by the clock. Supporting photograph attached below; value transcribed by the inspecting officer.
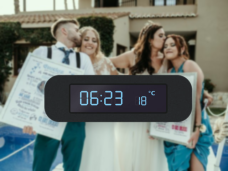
6:23
